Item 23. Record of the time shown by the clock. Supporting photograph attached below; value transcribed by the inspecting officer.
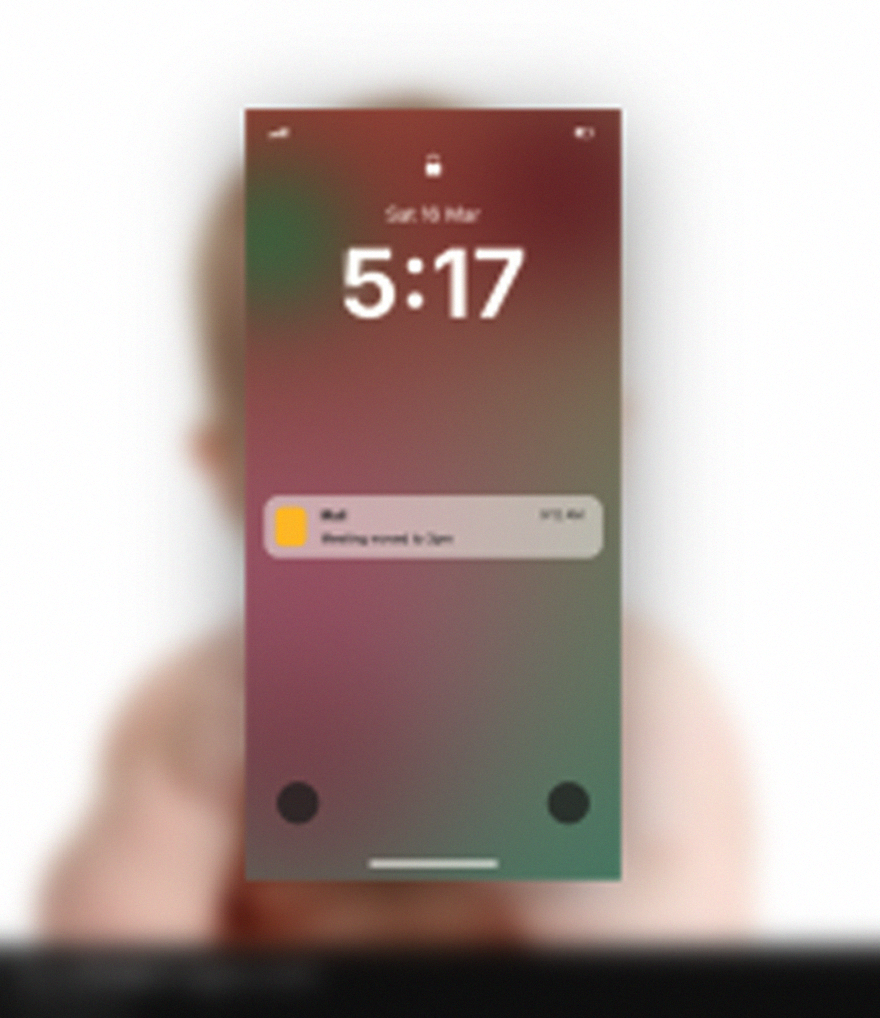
5:17
